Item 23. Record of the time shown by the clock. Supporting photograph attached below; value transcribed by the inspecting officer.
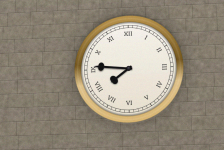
7:46
